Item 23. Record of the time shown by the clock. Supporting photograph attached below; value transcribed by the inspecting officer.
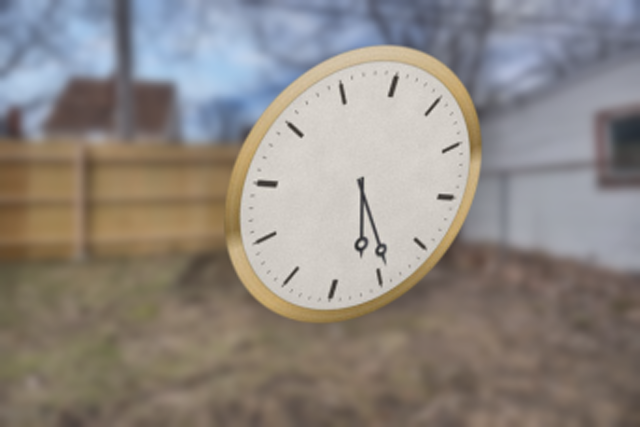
5:24
